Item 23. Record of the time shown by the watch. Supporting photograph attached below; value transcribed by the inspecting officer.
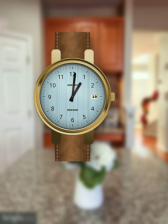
1:01
